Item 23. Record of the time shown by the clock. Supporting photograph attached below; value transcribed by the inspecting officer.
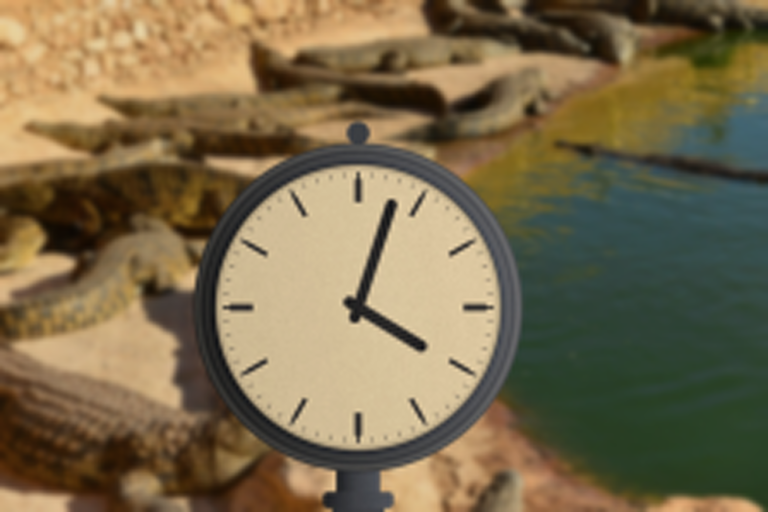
4:03
